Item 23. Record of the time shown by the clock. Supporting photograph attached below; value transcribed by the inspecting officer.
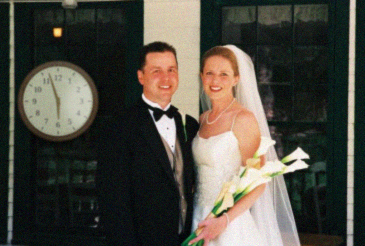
5:57
